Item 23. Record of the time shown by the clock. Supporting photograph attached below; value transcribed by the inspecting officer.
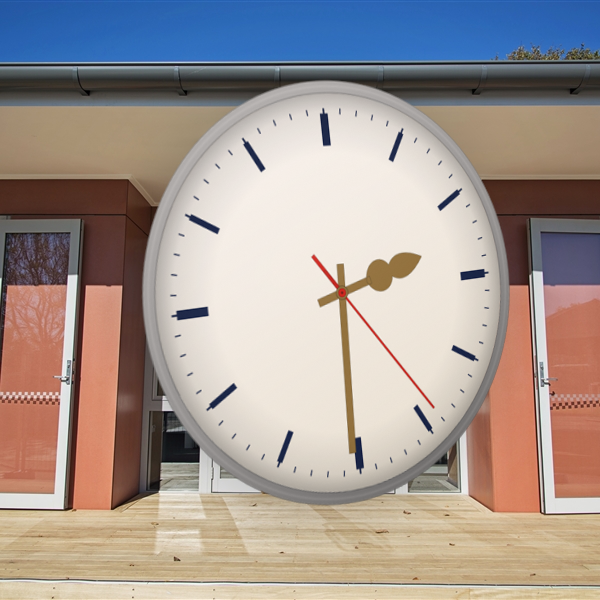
2:30:24
